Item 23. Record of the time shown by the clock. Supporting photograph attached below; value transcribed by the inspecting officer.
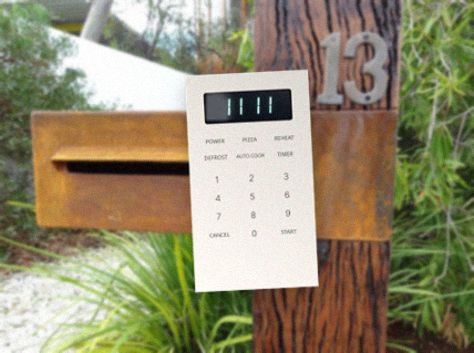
11:11
